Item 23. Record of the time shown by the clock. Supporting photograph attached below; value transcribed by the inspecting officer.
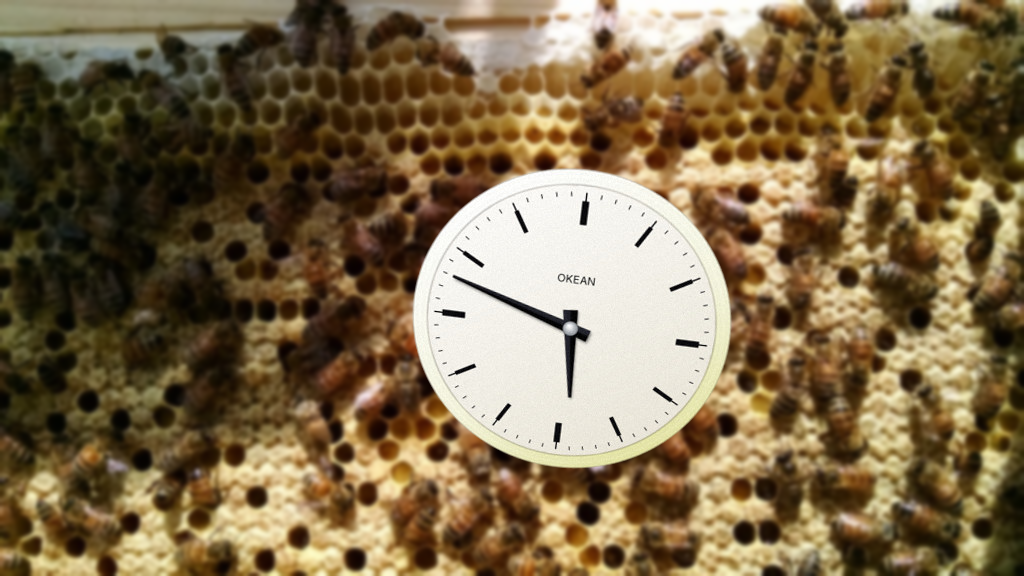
5:48
